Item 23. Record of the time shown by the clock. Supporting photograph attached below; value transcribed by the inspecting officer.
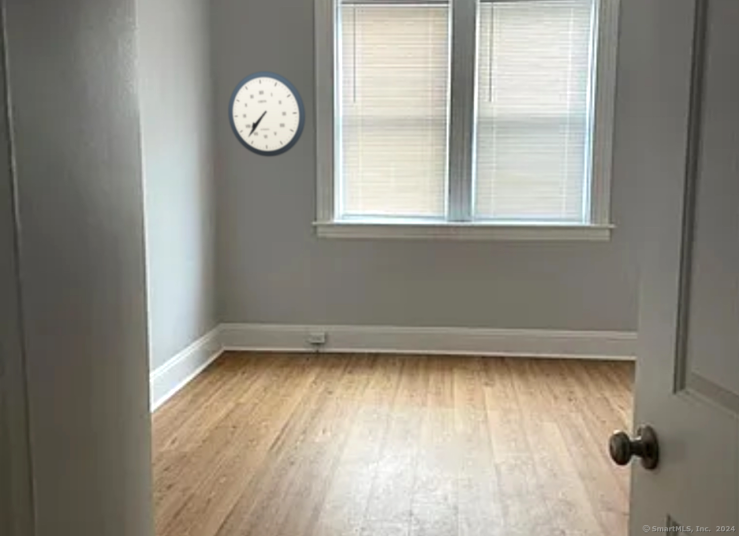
7:37
